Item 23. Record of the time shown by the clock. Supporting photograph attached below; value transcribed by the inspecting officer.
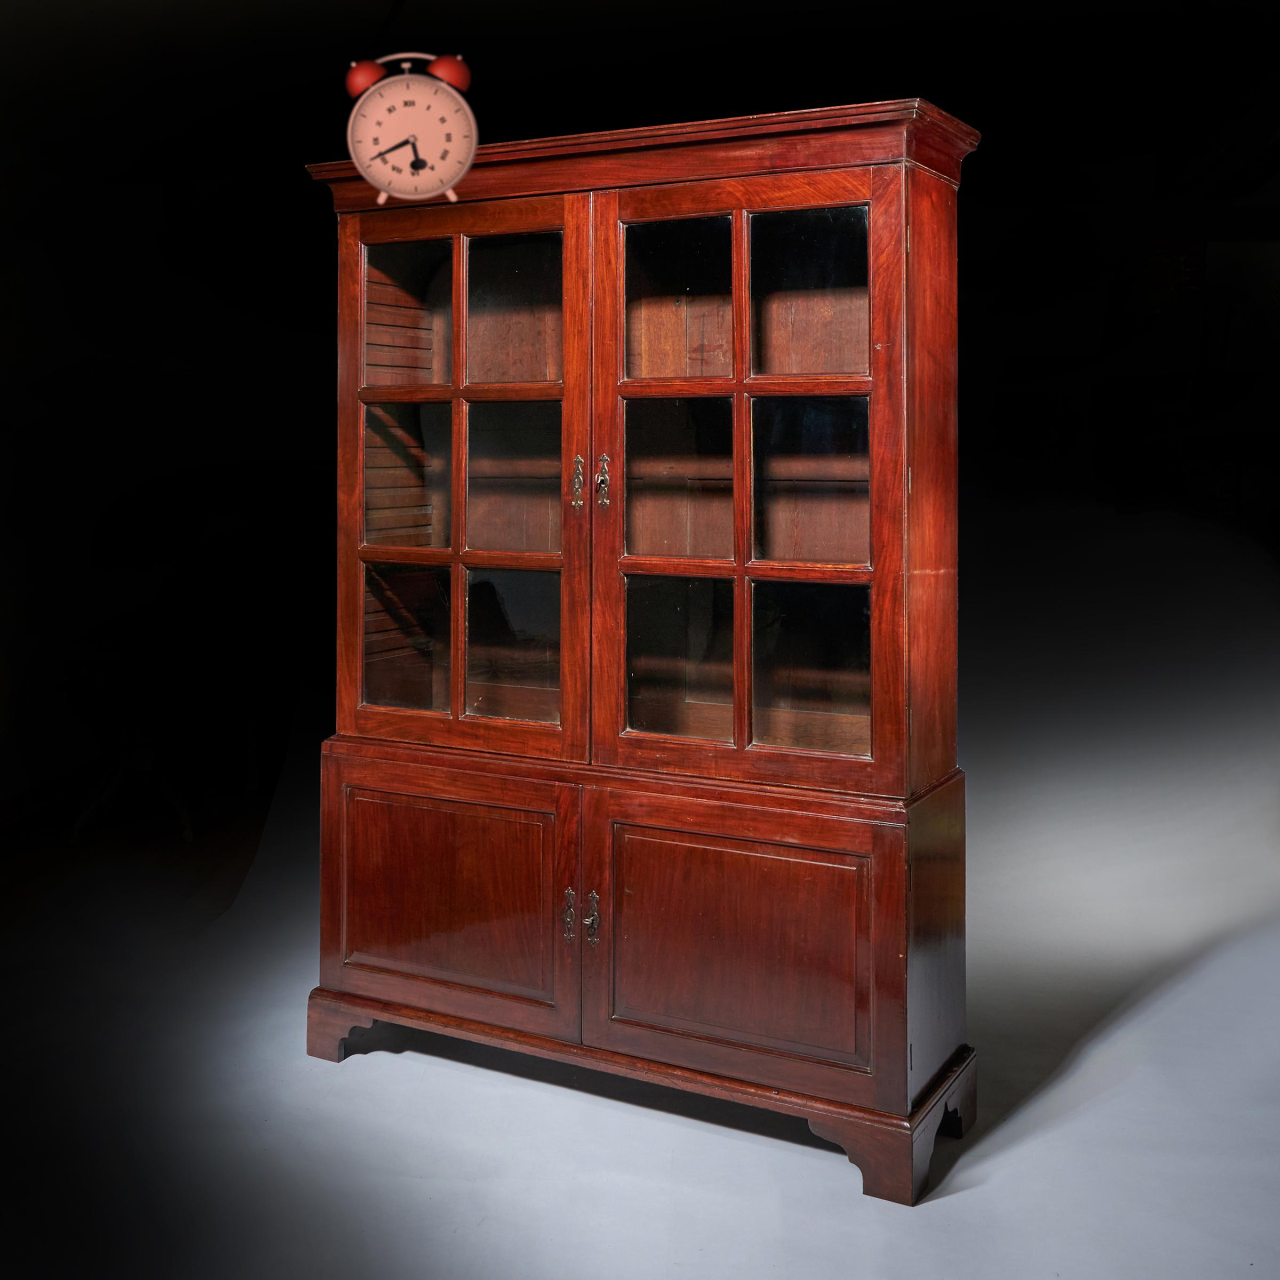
5:41
